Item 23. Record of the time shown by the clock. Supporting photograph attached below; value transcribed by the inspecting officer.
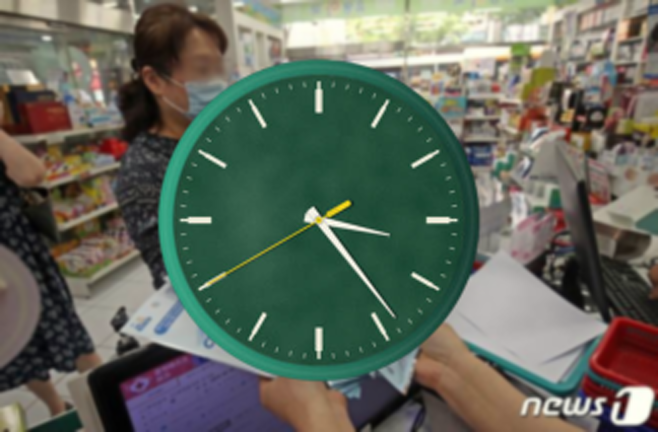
3:23:40
